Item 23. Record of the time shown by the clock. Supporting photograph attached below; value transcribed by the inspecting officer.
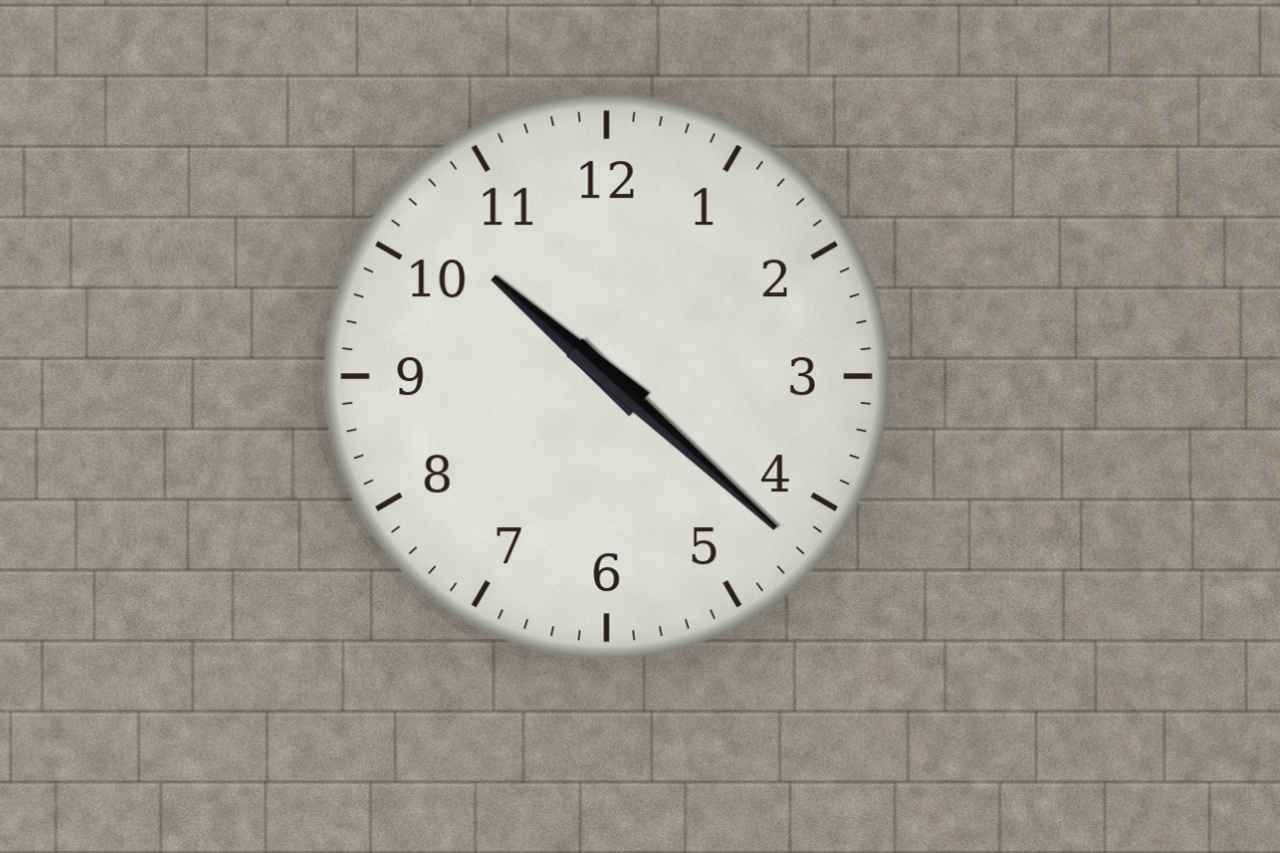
10:22
